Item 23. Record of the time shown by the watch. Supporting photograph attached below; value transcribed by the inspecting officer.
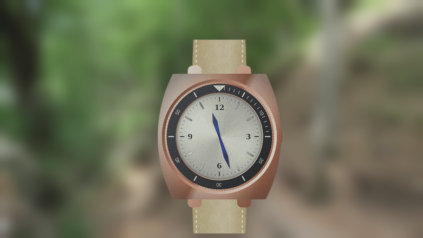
11:27
